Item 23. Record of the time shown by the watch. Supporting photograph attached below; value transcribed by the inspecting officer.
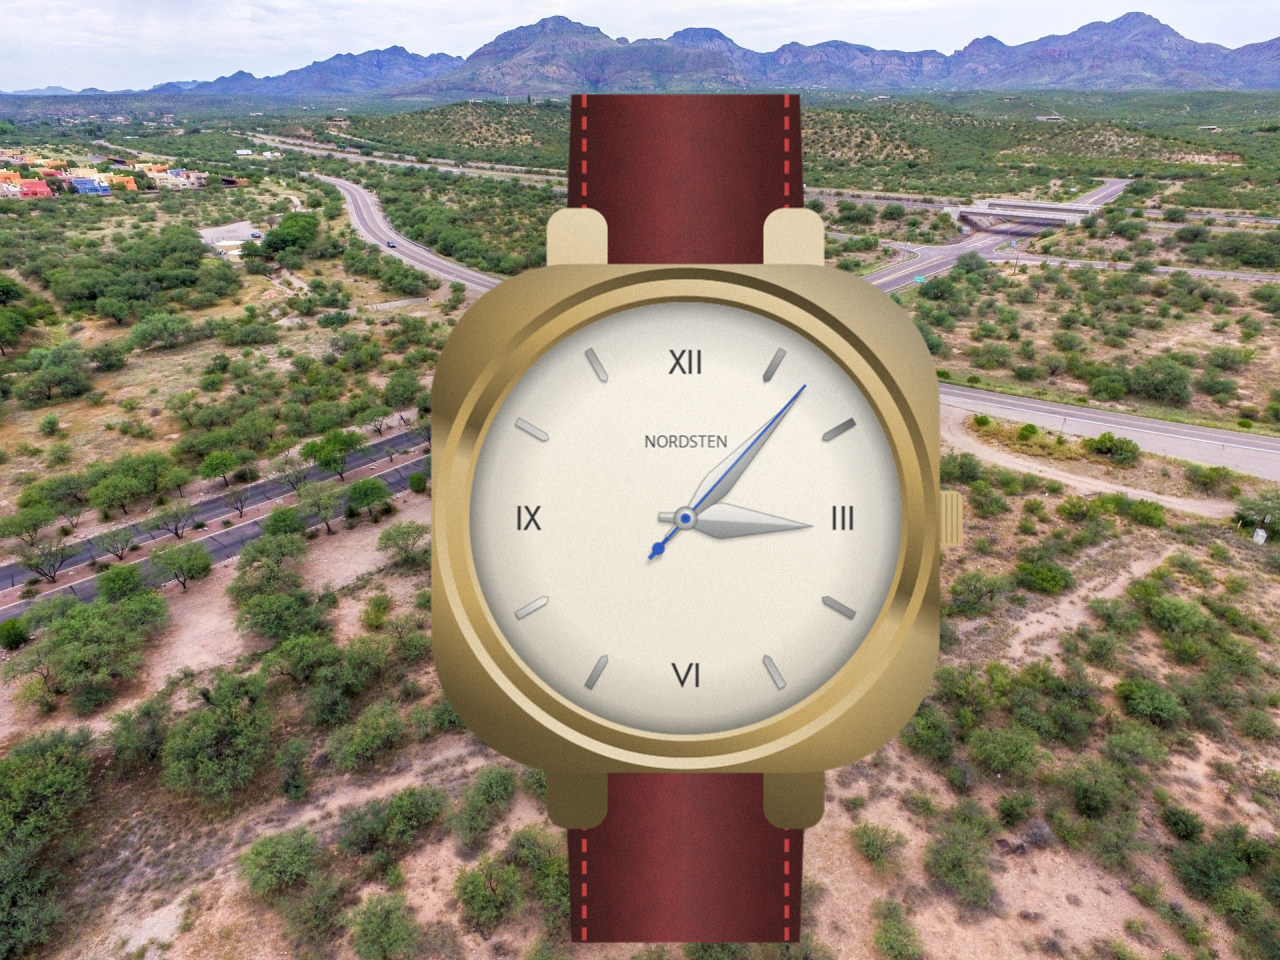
3:07:07
